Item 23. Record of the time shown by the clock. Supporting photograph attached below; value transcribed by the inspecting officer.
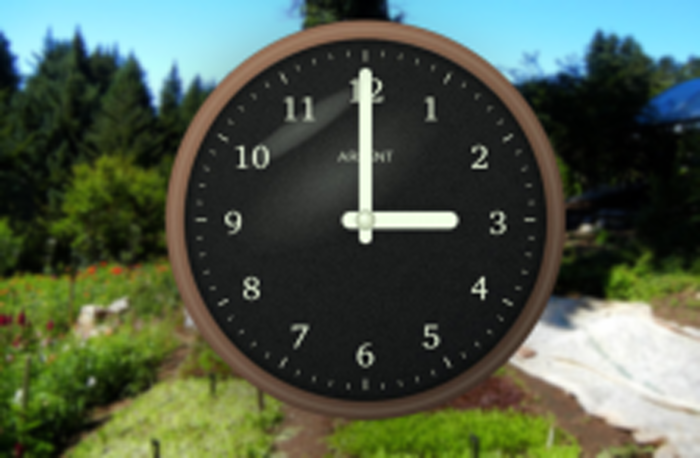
3:00
